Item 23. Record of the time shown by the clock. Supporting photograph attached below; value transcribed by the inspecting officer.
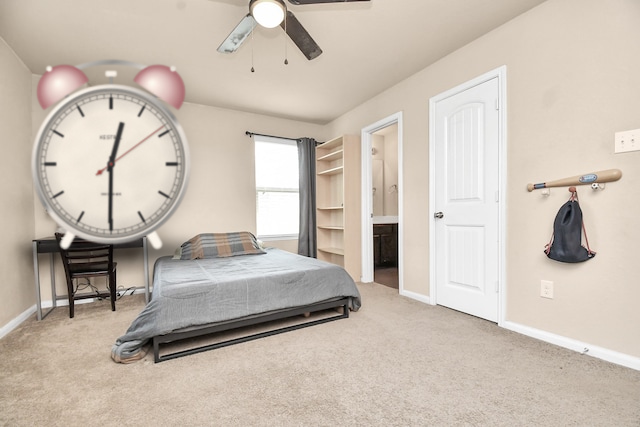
12:30:09
